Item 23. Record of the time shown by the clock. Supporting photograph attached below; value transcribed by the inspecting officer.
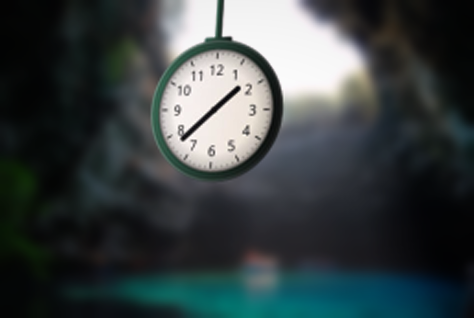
1:38
